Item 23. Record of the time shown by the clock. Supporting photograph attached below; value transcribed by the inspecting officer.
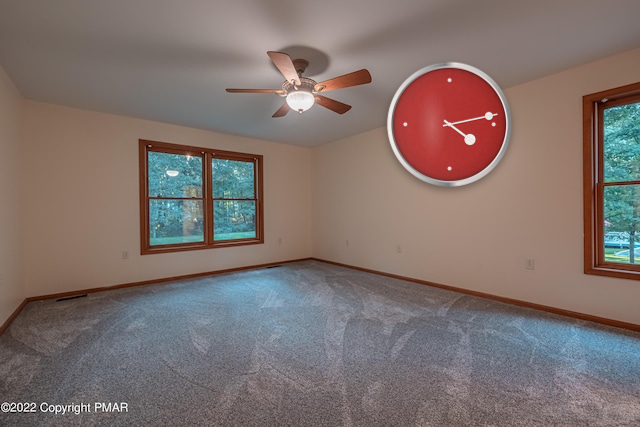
4:13
